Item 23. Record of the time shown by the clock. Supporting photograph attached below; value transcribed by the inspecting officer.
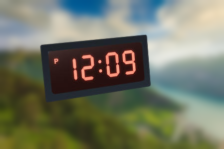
12:09
